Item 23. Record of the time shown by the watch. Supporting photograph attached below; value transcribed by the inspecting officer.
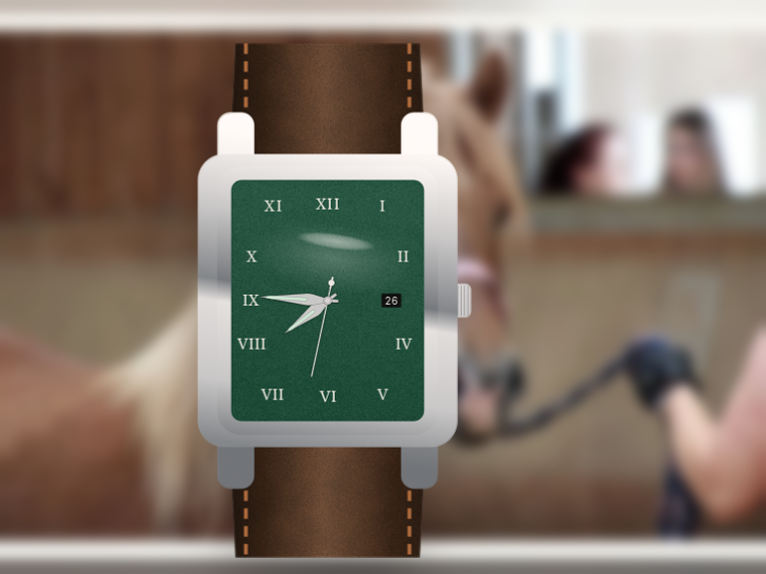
7:45:32
